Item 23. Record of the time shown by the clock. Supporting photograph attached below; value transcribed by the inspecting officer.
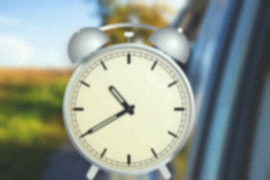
10:40
